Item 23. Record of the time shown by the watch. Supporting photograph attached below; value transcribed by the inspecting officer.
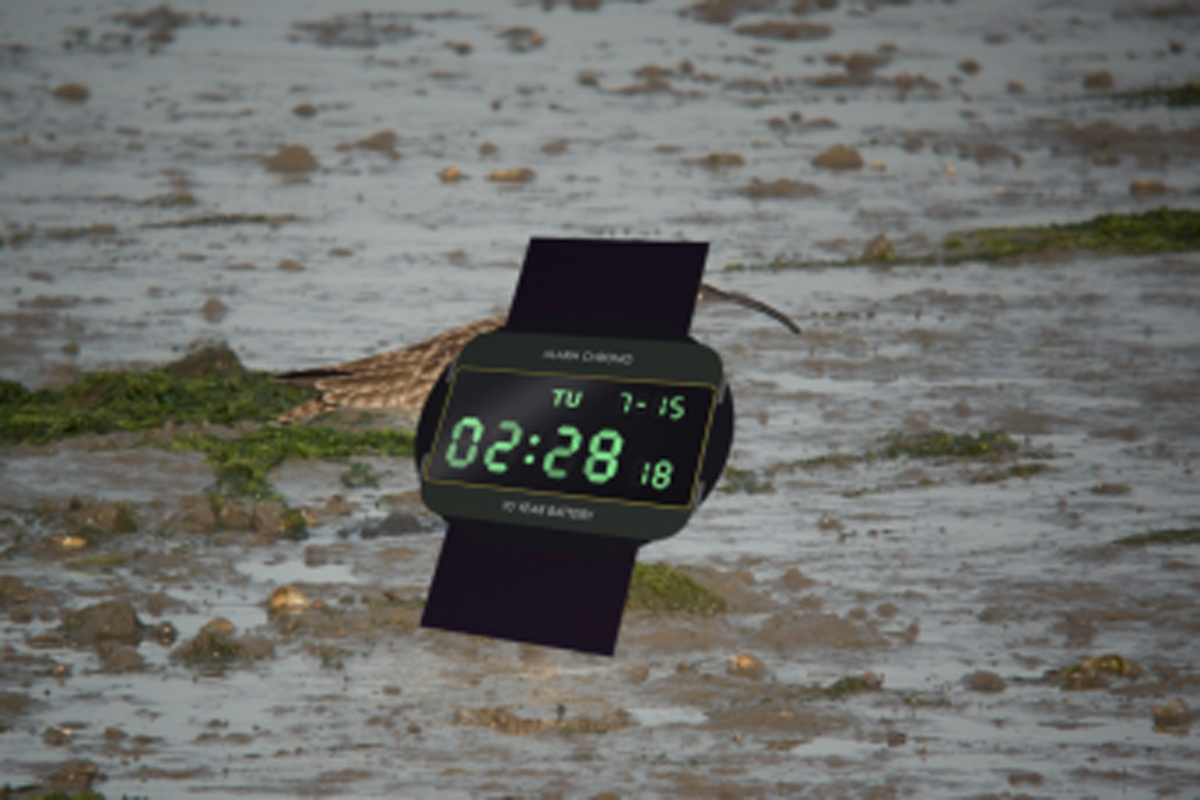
2:28:18
